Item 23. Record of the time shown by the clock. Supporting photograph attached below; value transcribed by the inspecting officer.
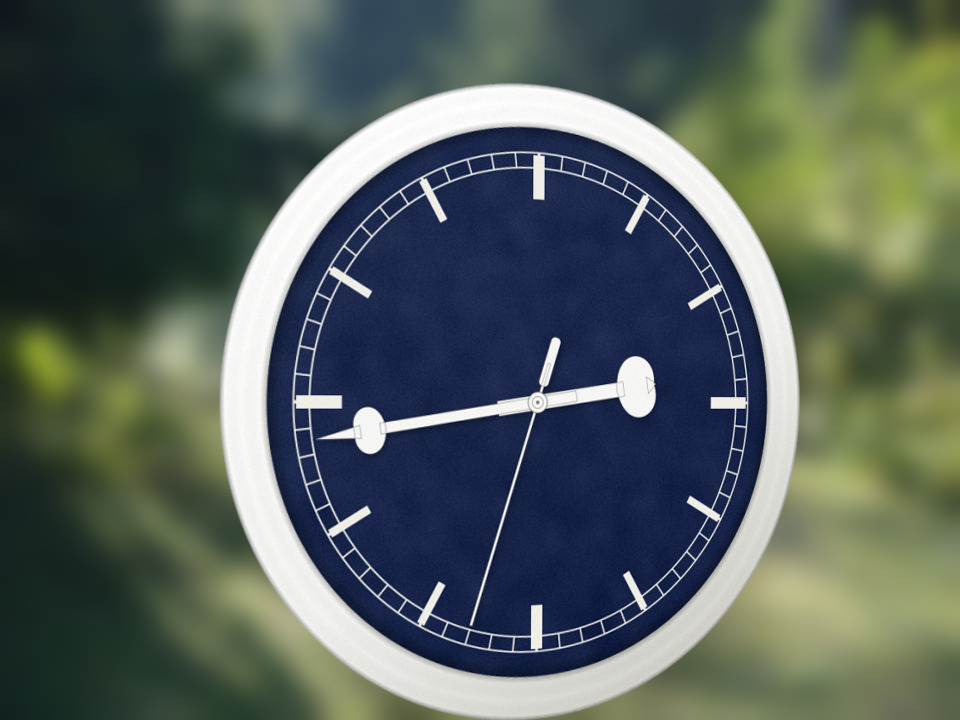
2:43:33
